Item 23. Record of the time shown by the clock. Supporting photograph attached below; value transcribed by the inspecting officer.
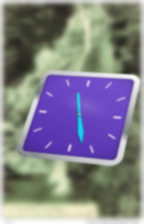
11:27
